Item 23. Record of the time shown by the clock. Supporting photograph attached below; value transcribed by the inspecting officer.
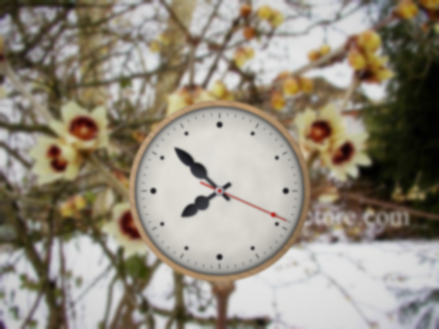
7:52:19
